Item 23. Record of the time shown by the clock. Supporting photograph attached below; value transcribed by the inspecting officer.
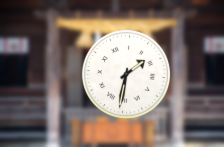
2:36
